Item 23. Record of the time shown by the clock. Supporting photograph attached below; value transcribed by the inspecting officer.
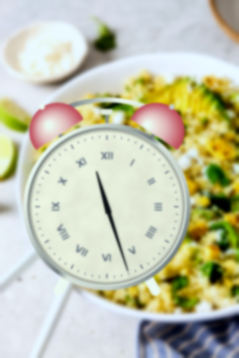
11:27
